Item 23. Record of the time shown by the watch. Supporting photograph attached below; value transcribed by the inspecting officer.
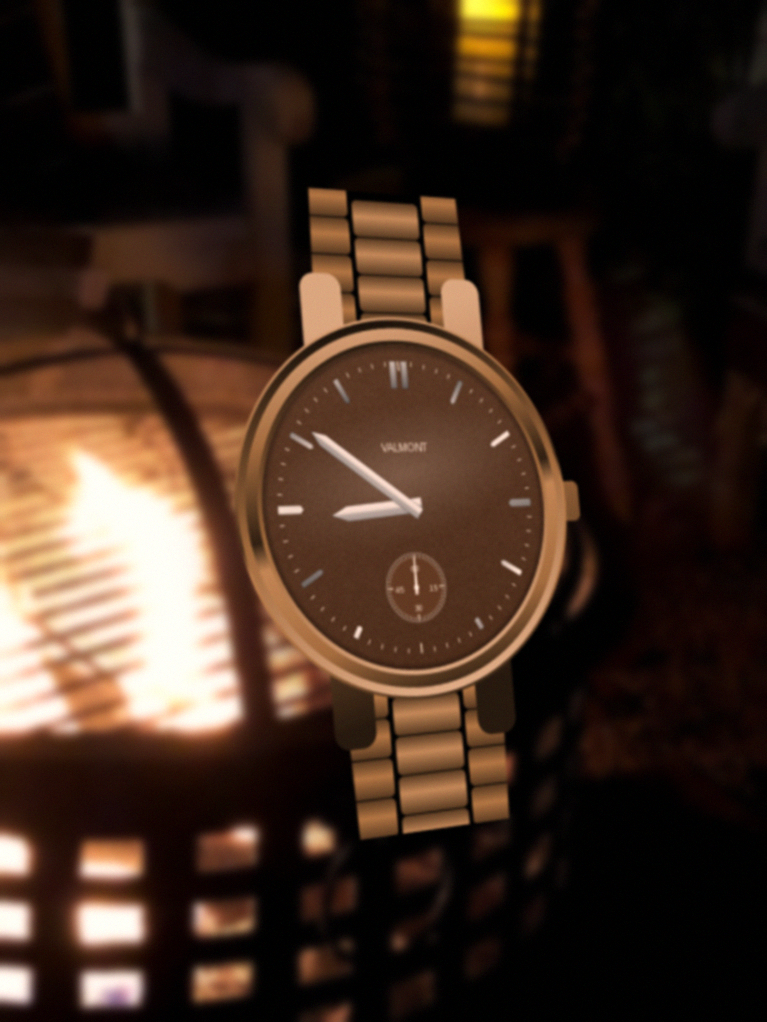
8:51
